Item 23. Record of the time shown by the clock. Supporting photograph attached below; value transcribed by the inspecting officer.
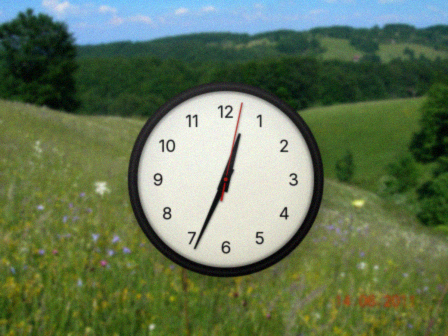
12:34:02
